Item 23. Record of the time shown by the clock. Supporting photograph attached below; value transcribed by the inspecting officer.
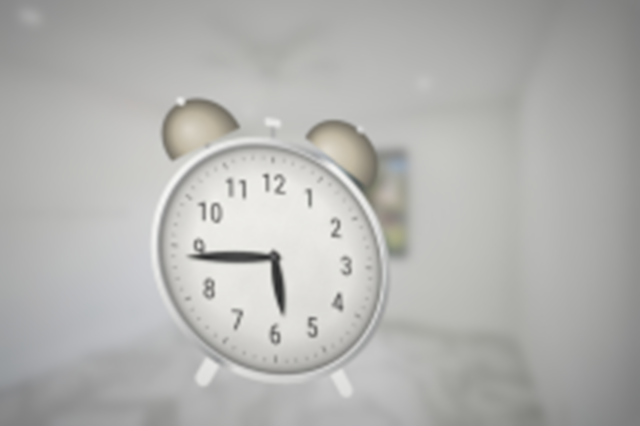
5:44
